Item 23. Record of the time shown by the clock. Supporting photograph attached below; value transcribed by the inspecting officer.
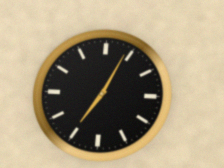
7:04
